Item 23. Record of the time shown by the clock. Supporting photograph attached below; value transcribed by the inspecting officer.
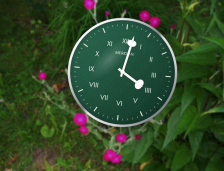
4:02
